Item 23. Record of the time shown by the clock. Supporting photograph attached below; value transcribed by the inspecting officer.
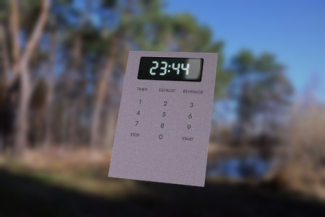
23:44
